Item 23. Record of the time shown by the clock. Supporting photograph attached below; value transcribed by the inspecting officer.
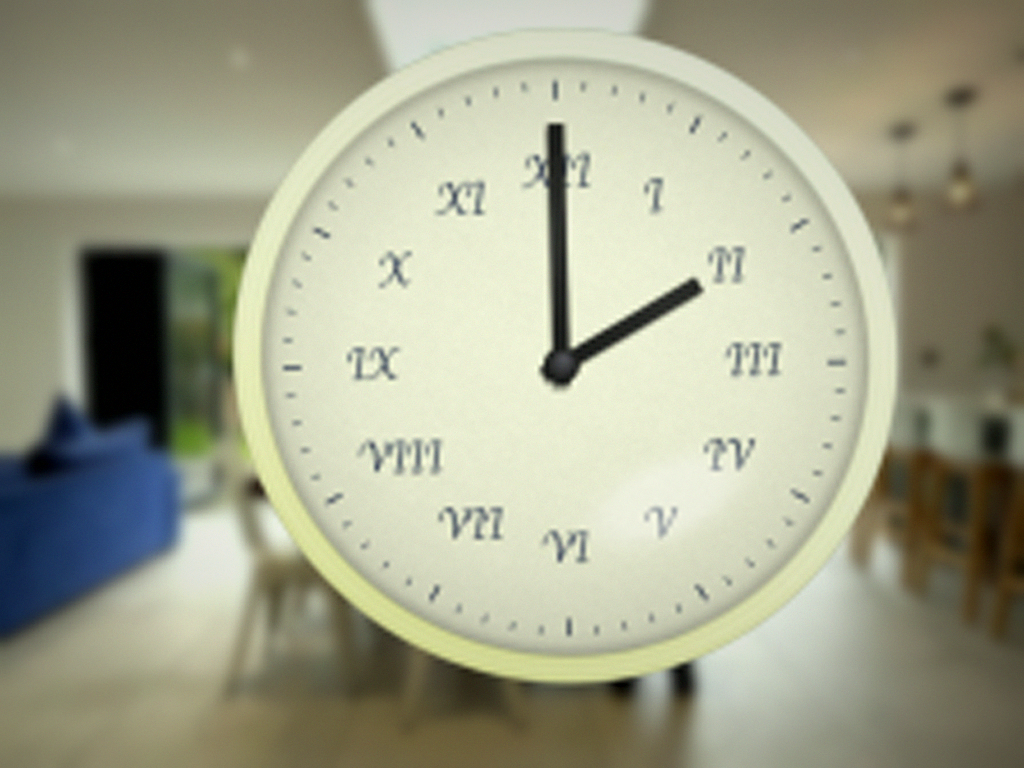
2:00
